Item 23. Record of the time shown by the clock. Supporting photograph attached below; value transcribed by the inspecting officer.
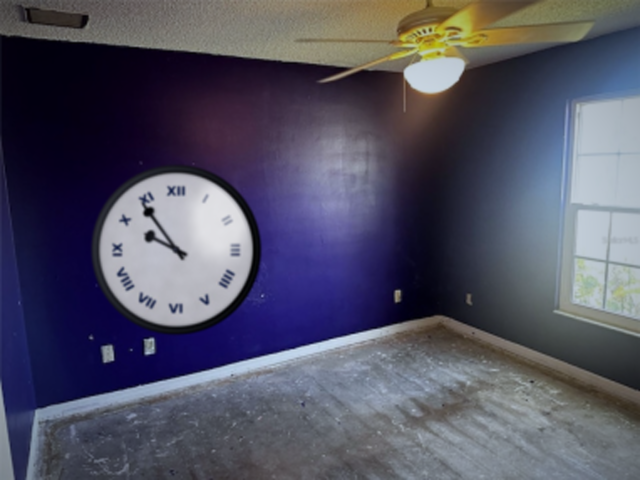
9:54
